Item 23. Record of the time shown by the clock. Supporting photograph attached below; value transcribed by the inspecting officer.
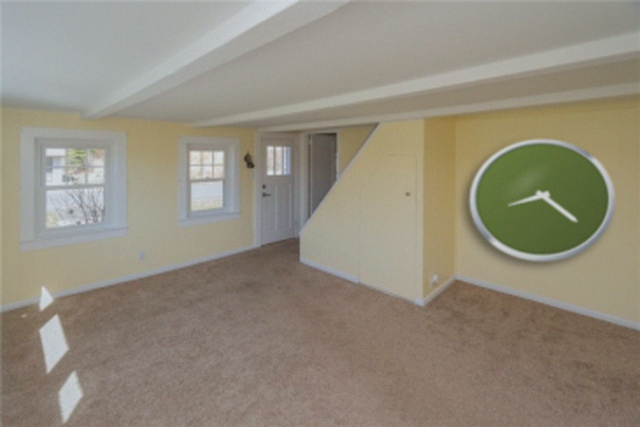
8:22
